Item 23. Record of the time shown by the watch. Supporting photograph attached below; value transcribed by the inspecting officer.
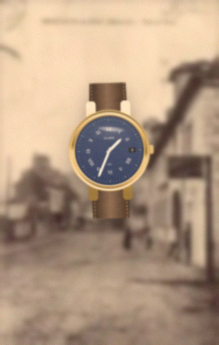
1:34
